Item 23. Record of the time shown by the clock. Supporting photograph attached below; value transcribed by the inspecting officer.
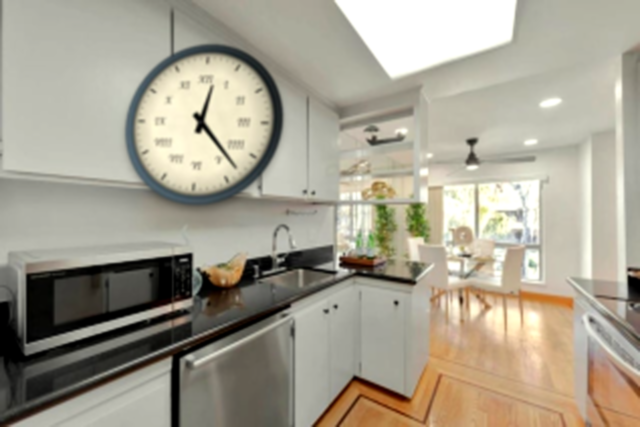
12:23
